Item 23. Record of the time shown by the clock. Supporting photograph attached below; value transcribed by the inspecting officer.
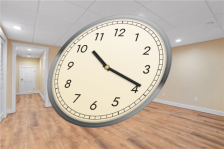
10:19
